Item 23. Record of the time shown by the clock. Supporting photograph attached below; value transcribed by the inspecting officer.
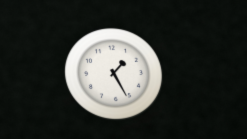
1:26
